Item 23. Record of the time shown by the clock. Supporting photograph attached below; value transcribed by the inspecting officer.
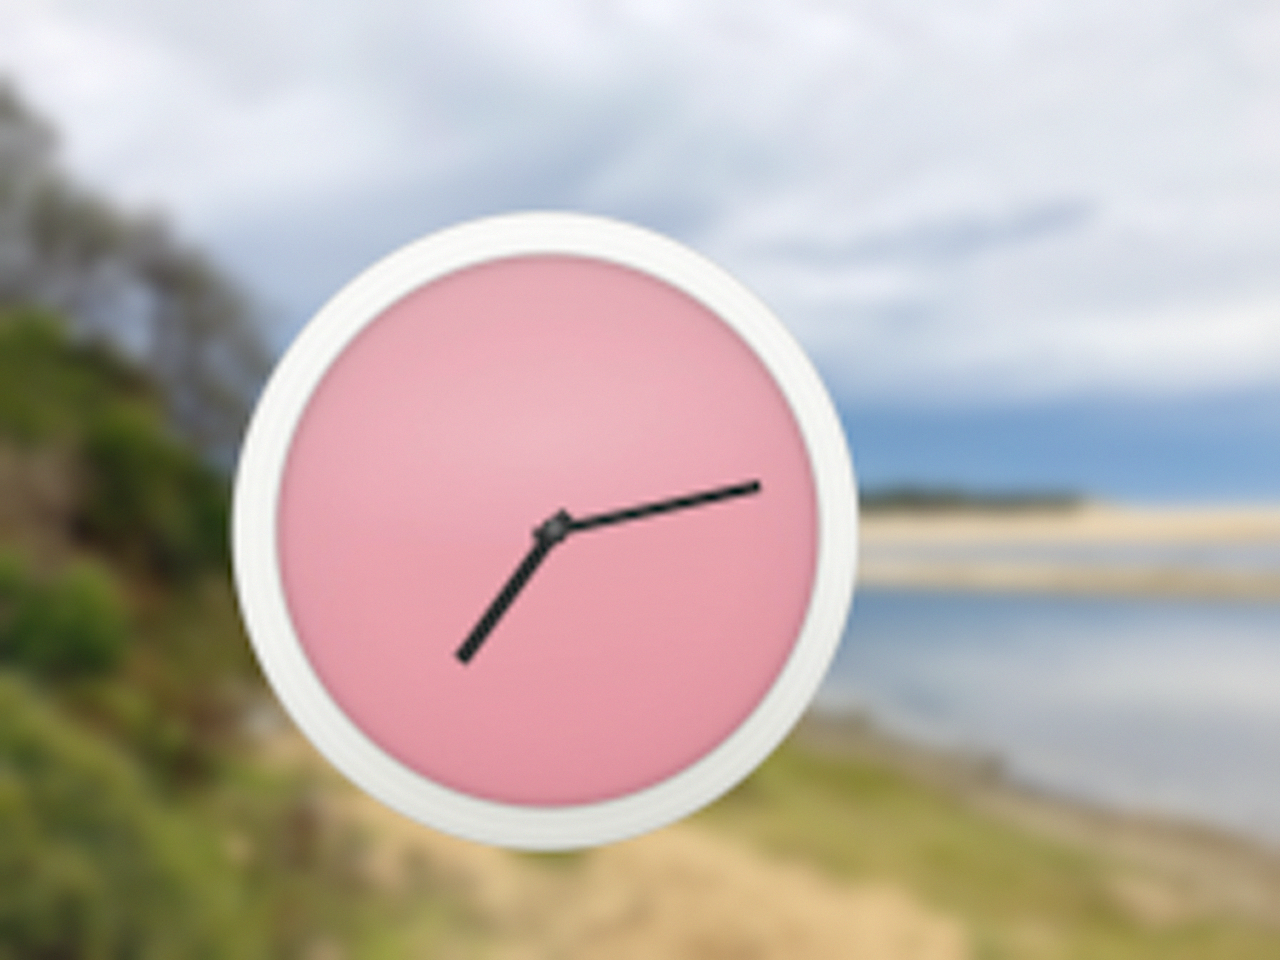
7:13
